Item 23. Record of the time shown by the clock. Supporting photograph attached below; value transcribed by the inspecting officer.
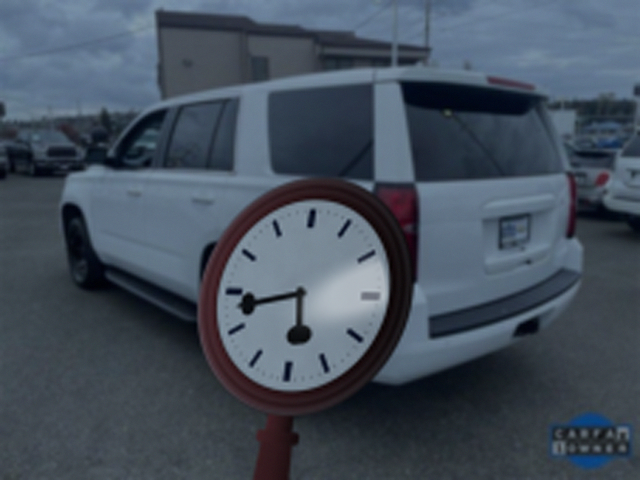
5:43
